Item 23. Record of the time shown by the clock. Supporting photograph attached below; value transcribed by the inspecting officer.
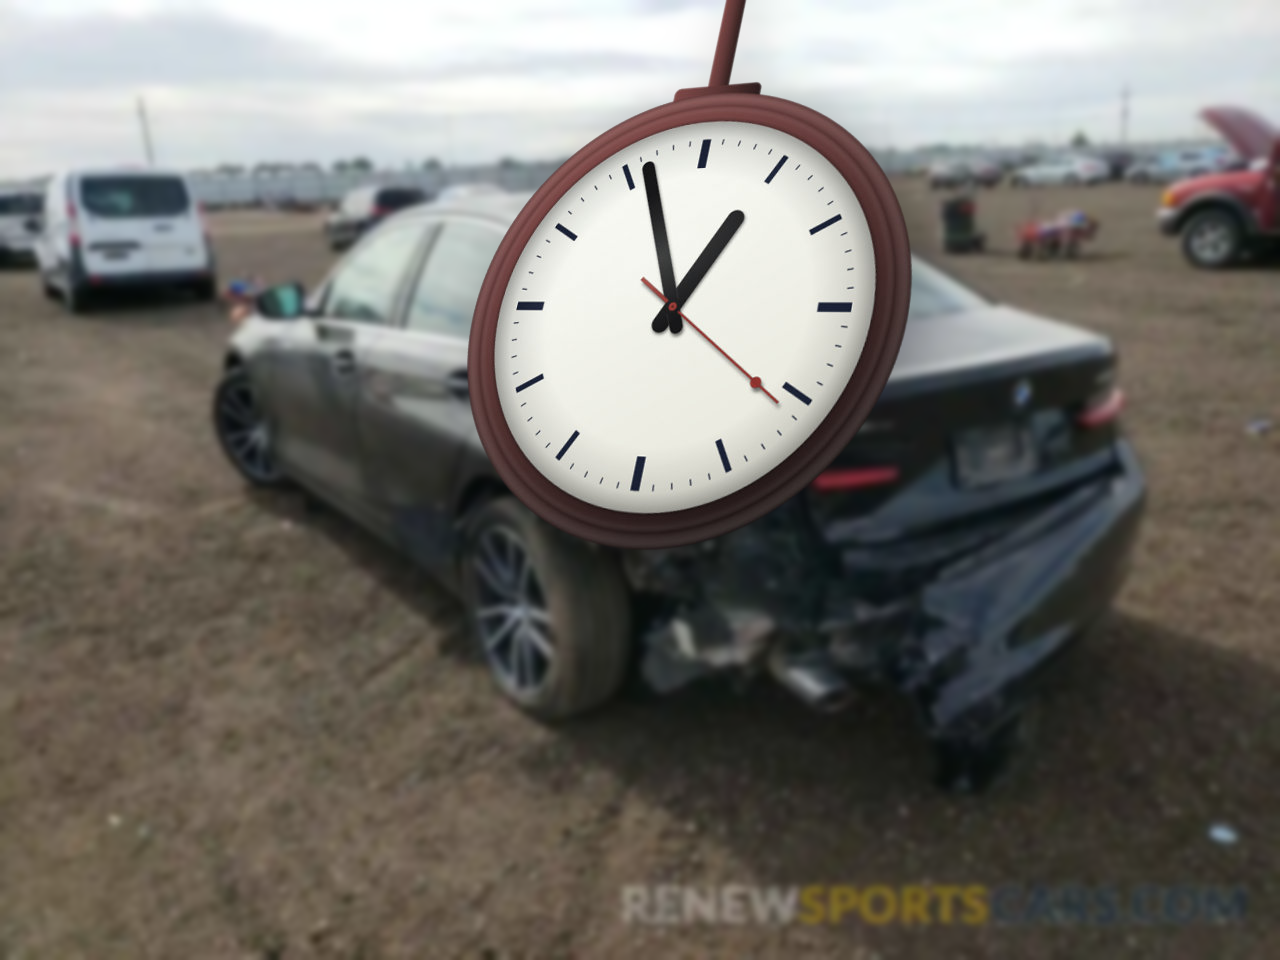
12:56:21
